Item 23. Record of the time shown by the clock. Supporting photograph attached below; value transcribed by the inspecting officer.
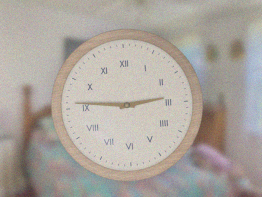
2:46
